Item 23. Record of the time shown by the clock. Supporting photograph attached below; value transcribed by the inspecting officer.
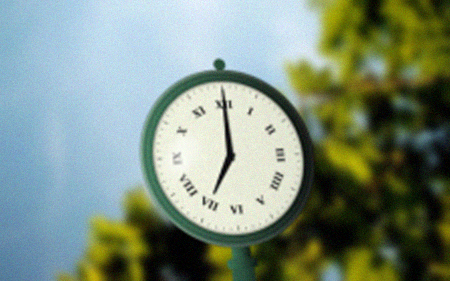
7:00
